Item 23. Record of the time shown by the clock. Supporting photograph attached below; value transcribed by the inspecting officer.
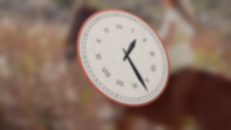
1:27
